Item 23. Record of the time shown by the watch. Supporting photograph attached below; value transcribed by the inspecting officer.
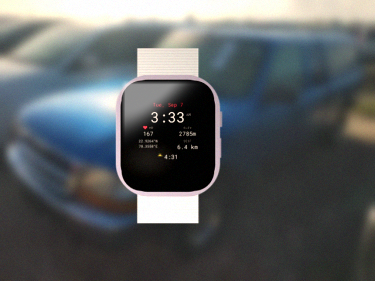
3:33
